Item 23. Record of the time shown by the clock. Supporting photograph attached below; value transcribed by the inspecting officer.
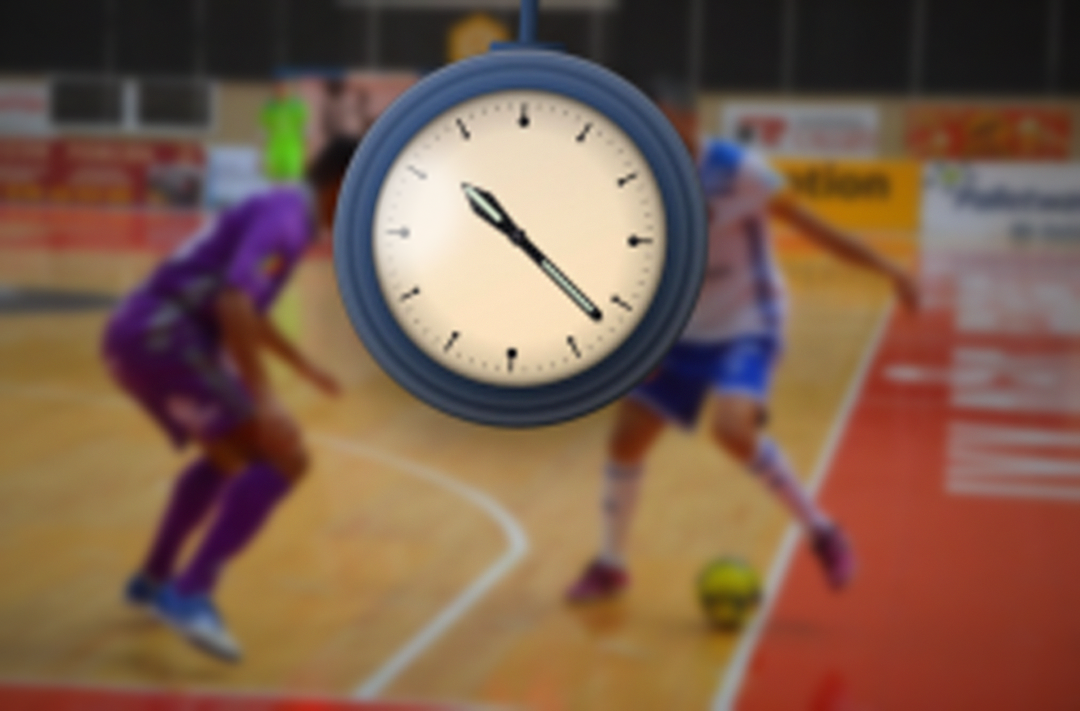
10:22
